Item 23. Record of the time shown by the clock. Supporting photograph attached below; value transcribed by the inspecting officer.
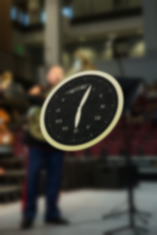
6:03
